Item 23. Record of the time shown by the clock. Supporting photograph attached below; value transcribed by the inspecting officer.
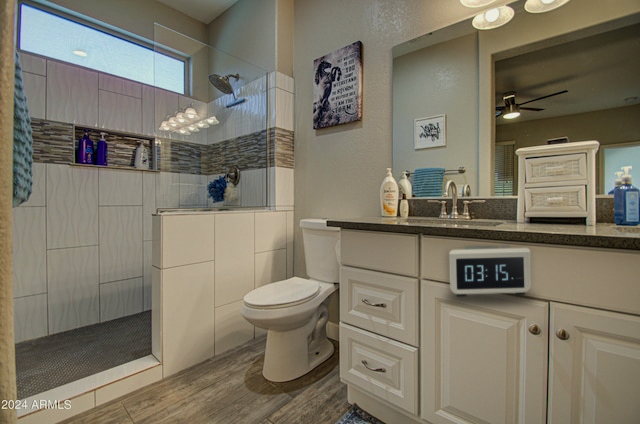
3:15
